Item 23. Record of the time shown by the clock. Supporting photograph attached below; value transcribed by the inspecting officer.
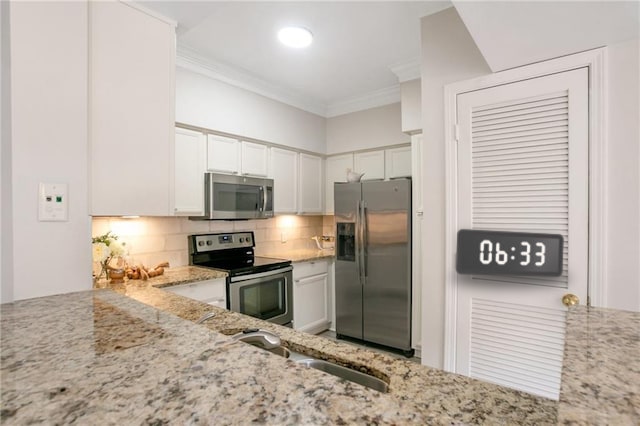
6:33
